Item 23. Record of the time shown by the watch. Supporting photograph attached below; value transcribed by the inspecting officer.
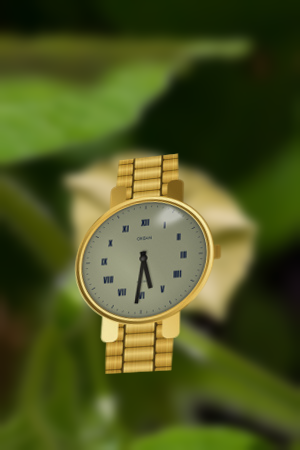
5:31
